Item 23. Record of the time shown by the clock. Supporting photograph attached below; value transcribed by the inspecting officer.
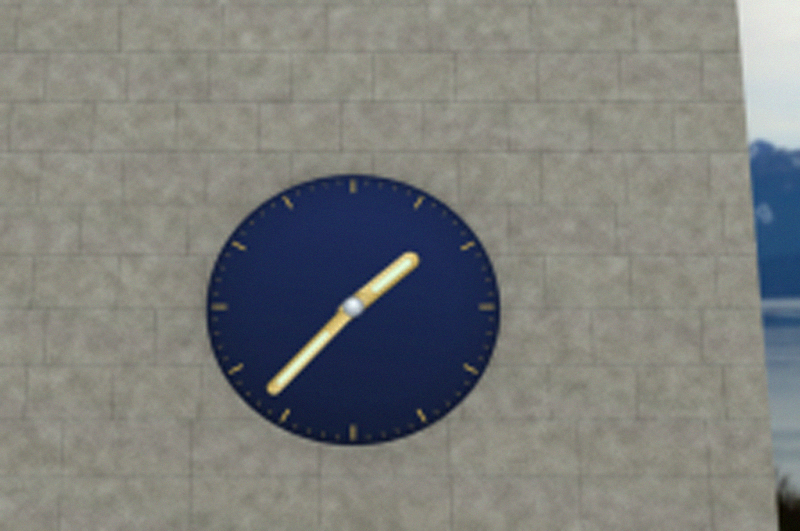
1:37
